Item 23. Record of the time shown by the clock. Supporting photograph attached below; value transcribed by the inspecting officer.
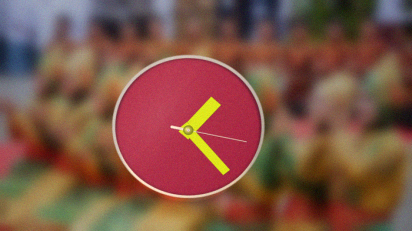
1:23:17
